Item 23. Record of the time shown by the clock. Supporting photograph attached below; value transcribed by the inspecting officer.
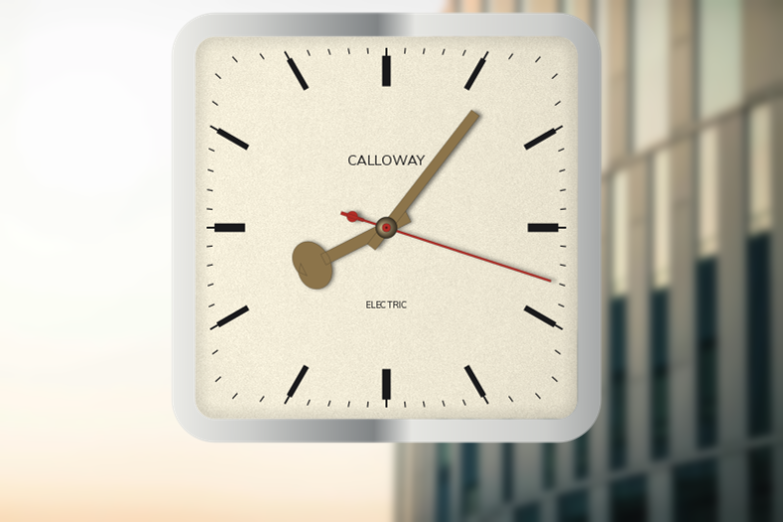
8:06:18
